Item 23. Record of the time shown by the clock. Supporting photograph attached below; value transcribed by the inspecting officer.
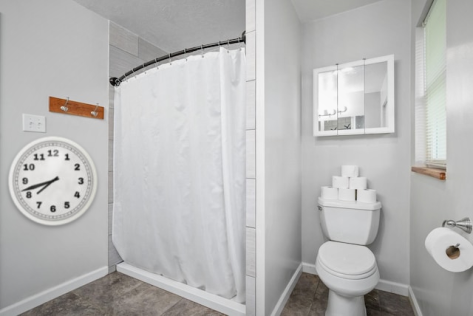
7:42
